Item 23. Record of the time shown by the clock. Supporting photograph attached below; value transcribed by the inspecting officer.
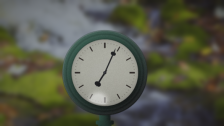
7:04
